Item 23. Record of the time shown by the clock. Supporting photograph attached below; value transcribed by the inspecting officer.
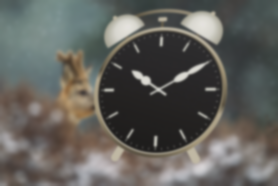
10:10
